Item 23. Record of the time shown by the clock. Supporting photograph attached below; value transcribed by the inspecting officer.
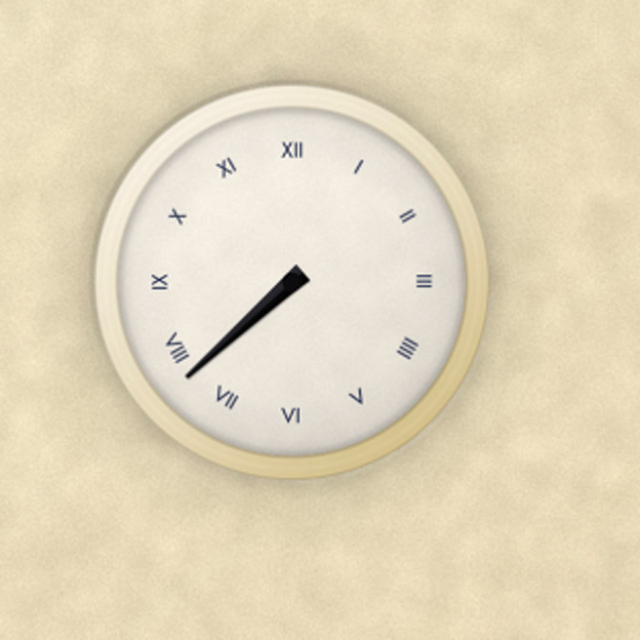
7:38
